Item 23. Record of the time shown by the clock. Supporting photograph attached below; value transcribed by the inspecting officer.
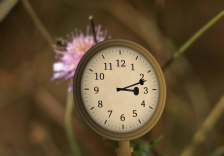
3:12
